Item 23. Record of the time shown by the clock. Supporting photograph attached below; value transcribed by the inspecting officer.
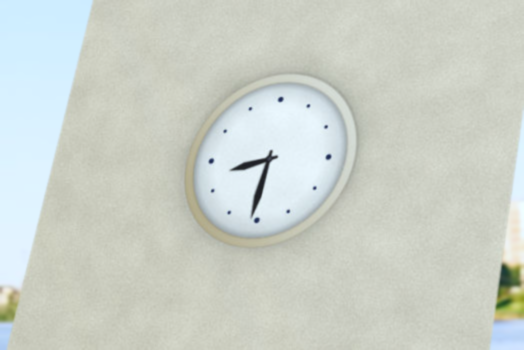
8:31
